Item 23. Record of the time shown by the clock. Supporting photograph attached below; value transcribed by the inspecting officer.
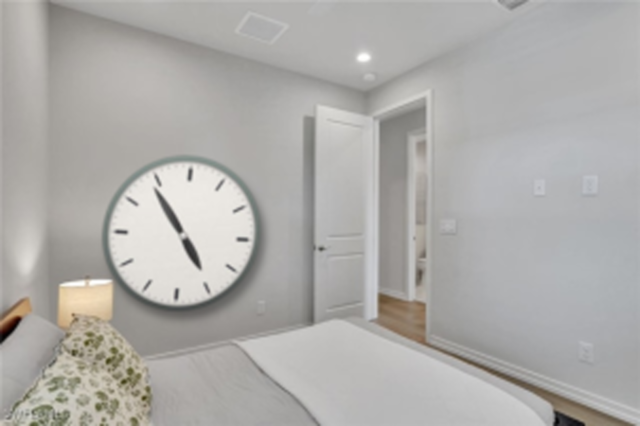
4:54
